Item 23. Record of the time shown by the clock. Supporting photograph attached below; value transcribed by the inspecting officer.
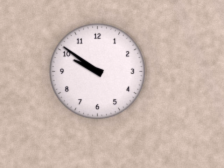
9:51
